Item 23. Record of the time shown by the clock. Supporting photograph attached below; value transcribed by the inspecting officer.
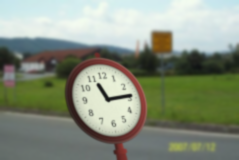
11:14
